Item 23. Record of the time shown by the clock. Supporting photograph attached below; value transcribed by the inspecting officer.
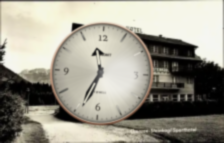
11:34
